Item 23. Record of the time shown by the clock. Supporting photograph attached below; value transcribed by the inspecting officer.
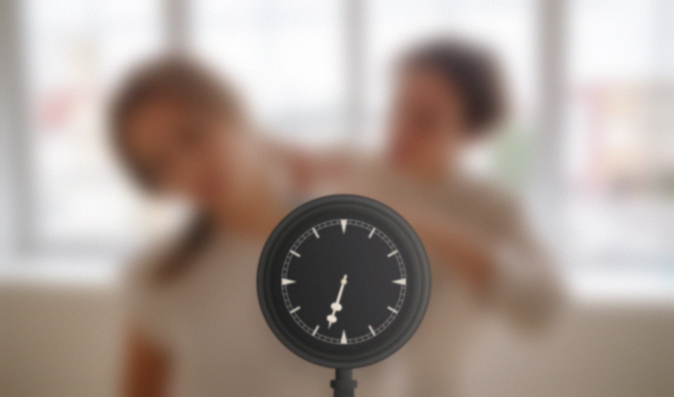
6:33
